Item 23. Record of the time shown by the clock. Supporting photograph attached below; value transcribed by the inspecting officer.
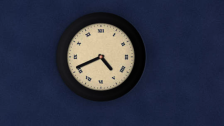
4:41
